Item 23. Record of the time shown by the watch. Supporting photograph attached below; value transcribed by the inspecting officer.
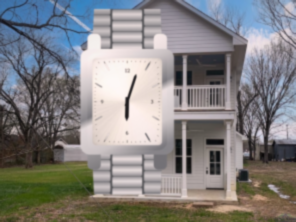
6:03
